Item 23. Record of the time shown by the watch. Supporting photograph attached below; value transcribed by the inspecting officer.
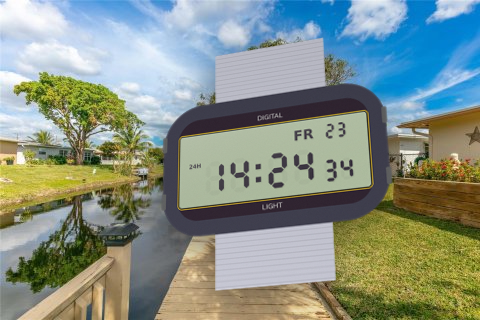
14:24:34
